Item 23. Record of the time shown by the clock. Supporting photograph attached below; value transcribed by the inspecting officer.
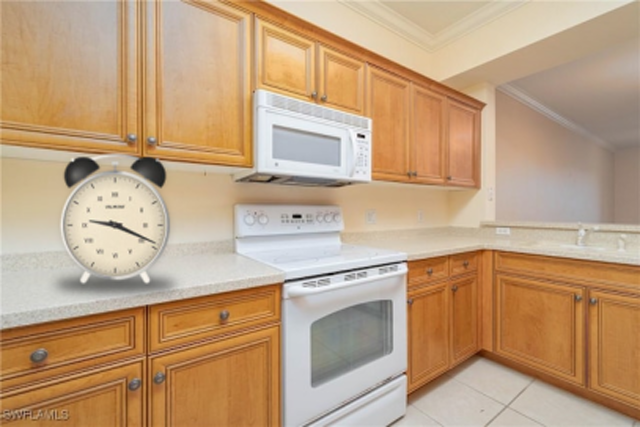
9:19
